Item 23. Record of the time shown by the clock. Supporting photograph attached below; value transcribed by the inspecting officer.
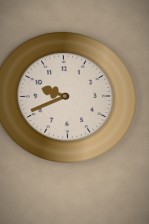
9:41
